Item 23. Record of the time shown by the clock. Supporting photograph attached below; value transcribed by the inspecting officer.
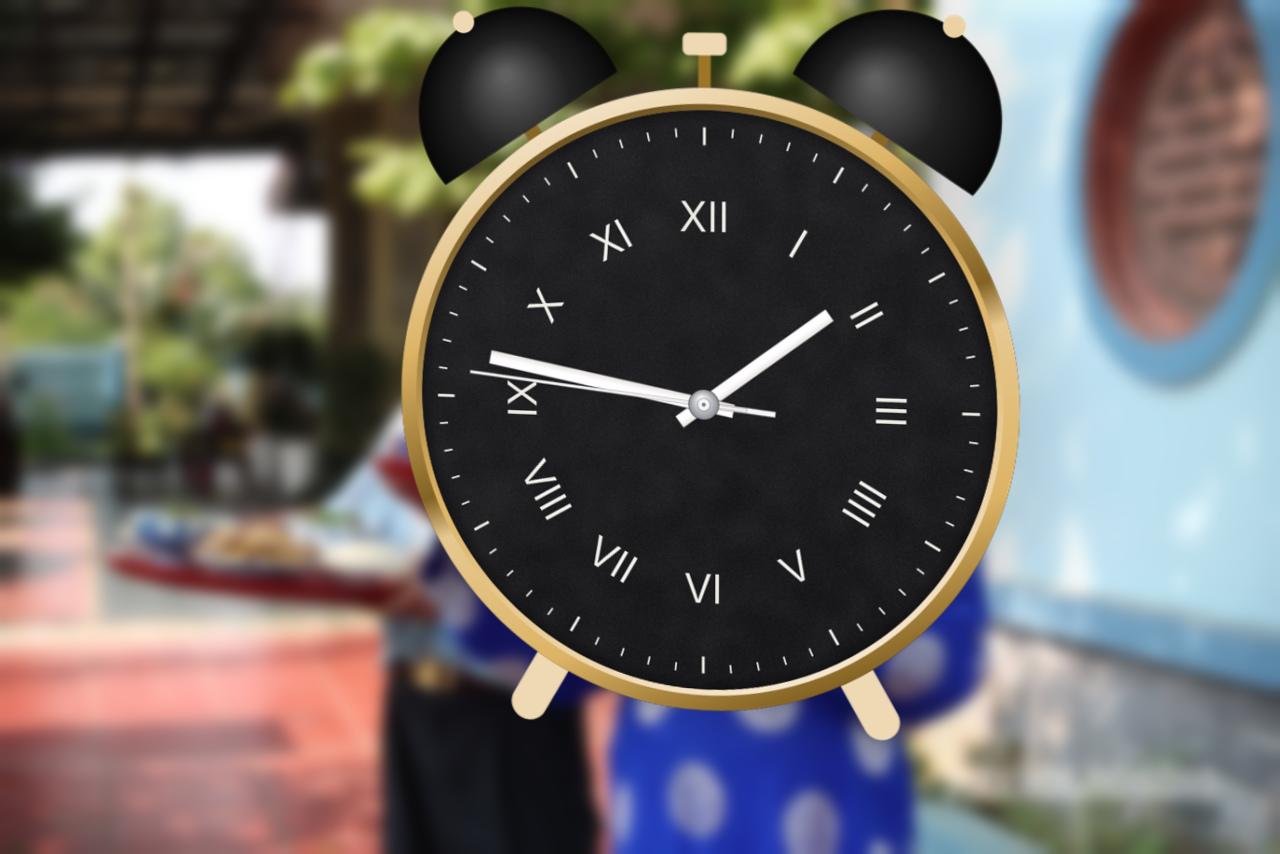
1:46:46
